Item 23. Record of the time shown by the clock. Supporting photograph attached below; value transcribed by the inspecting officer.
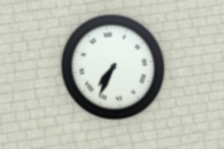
7:36
